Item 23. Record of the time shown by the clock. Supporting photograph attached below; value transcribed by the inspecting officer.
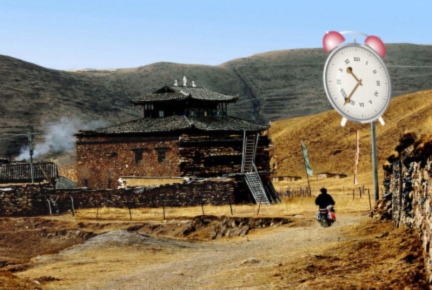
10:37
